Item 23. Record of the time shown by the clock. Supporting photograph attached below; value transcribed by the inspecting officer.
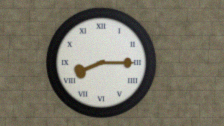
8:15
